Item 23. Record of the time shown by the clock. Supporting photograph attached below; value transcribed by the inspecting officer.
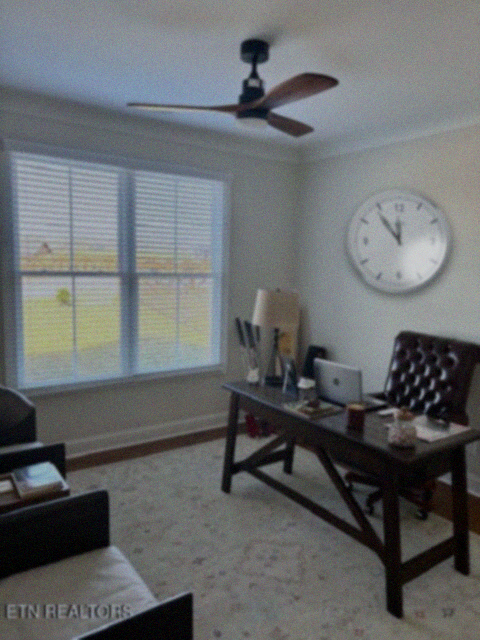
11:54
